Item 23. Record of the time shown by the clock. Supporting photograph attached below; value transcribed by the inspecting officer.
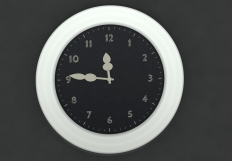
11:46
